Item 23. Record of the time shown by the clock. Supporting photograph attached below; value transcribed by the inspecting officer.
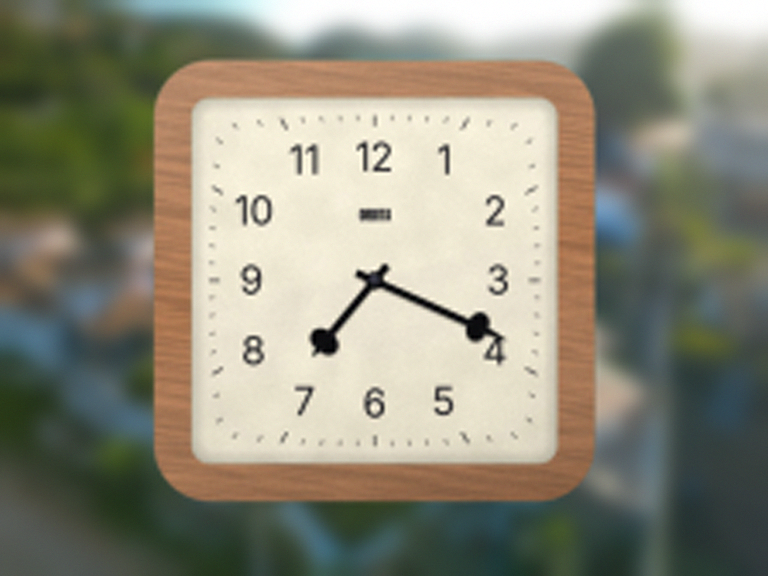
7:19
